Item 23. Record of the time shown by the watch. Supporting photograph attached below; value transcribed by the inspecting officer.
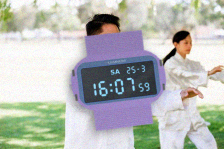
16:07:59
